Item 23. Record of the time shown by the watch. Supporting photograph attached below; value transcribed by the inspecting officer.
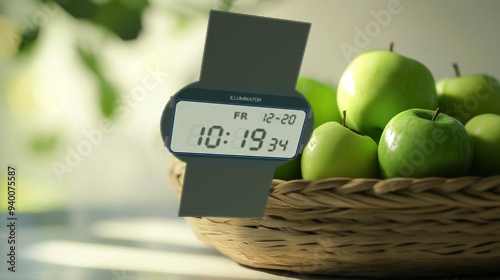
10:19:34
